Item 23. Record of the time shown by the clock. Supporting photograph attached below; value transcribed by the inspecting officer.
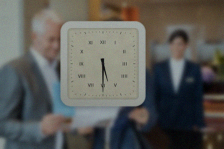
5:30
